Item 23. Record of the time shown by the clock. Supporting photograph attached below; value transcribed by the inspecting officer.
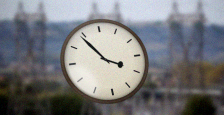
3:54
